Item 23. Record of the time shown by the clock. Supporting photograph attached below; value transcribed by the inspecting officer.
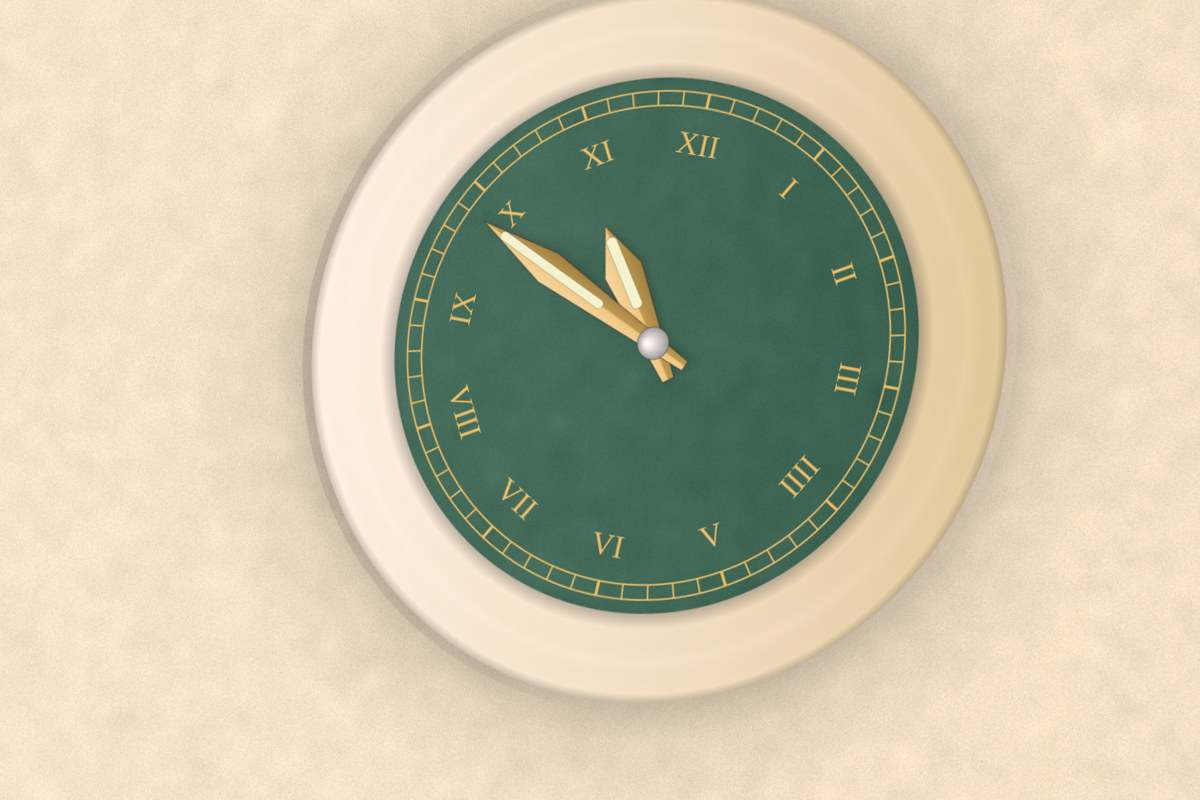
10:49
